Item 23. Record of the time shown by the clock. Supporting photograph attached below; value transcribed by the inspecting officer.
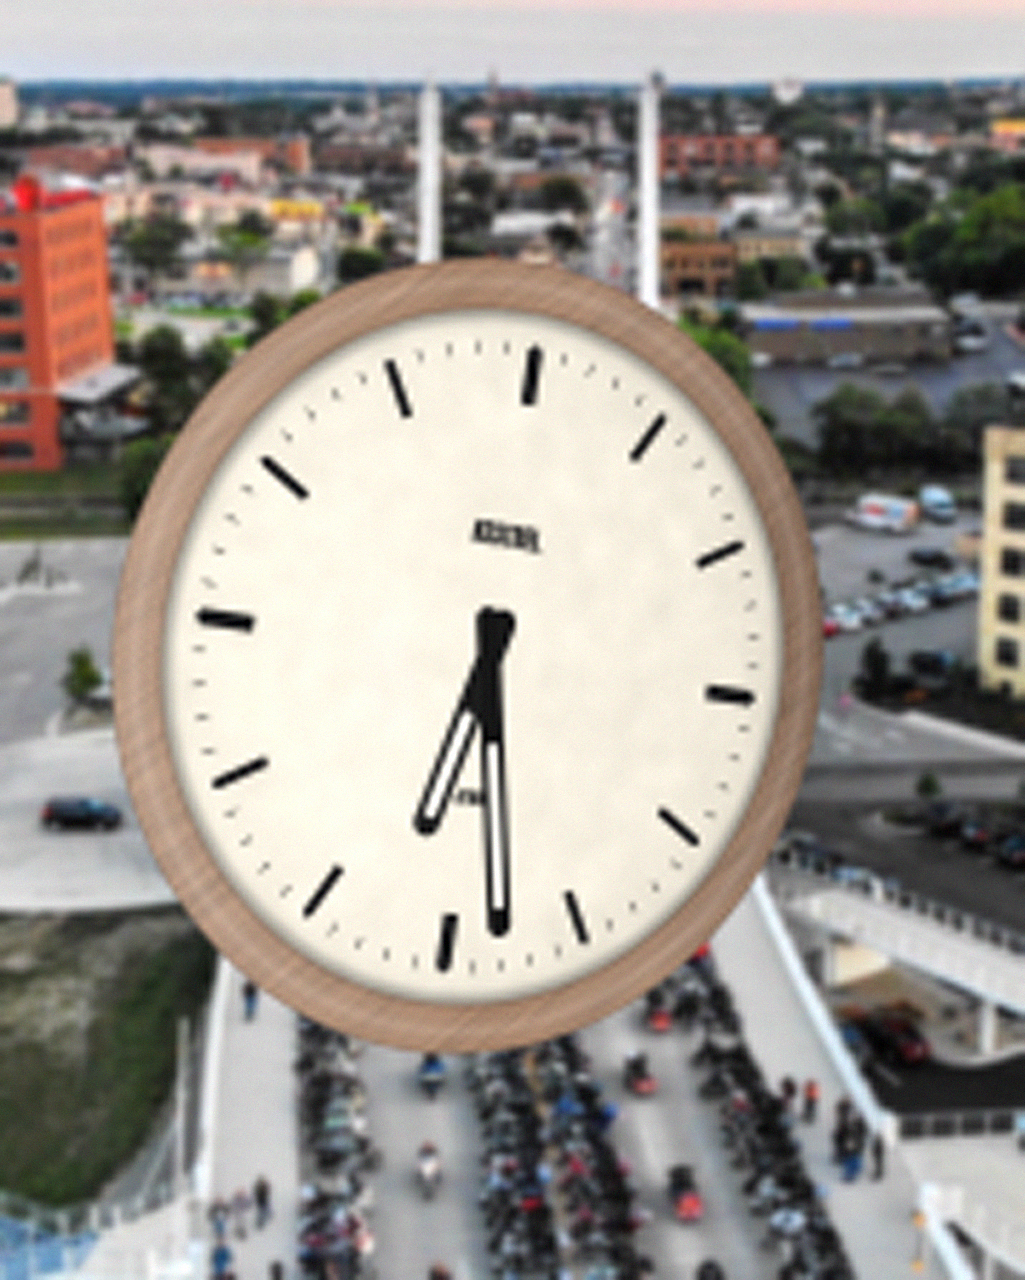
6:28
